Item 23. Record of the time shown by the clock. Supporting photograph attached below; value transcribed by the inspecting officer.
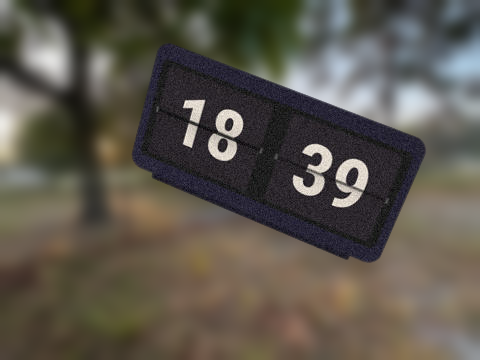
18:39
